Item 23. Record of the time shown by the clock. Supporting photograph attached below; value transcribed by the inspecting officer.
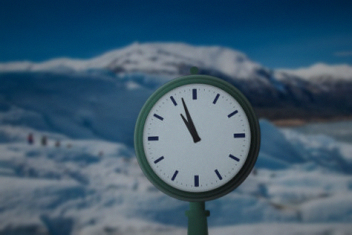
10:57
